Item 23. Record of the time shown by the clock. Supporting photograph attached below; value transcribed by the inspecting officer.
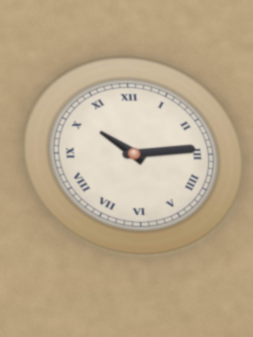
10:14
